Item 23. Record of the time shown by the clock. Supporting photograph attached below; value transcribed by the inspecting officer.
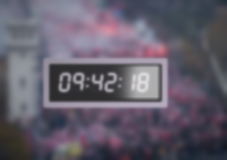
9:42:18
